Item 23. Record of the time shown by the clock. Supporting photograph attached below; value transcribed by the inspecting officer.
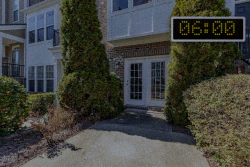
6:00
